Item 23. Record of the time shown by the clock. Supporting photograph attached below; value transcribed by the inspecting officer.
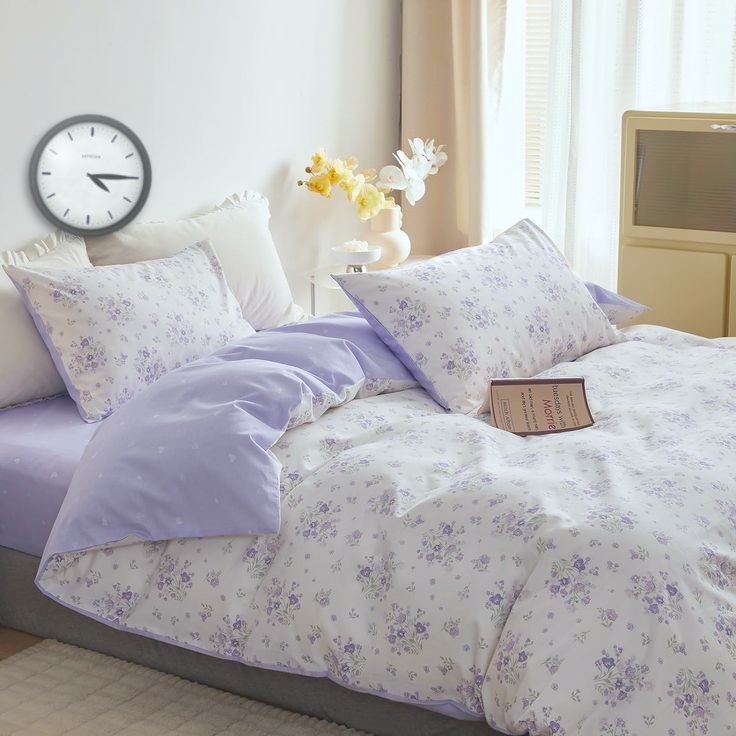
4:15
